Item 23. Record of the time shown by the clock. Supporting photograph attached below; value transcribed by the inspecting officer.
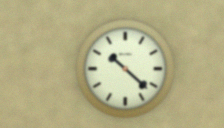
10:22
